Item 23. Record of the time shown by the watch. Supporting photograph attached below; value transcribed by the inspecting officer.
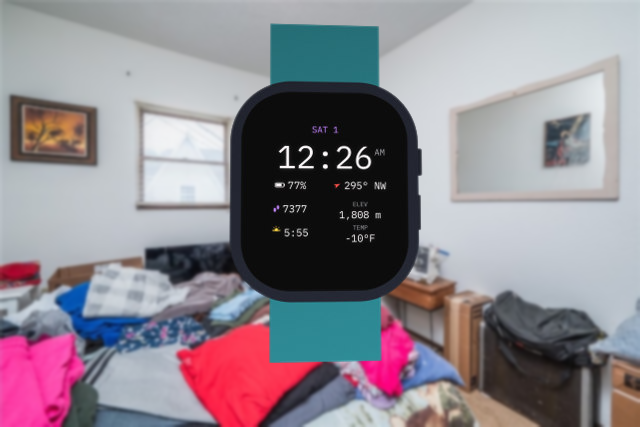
12:26
